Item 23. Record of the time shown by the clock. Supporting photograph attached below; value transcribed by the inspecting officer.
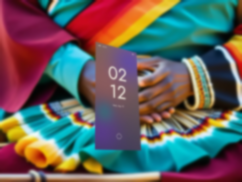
2:12
